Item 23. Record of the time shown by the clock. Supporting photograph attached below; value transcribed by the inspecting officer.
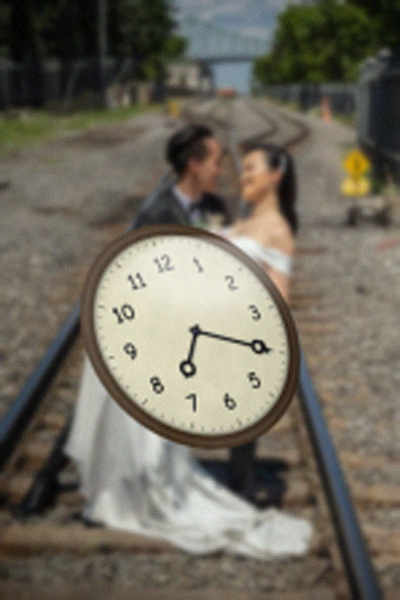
7:20
